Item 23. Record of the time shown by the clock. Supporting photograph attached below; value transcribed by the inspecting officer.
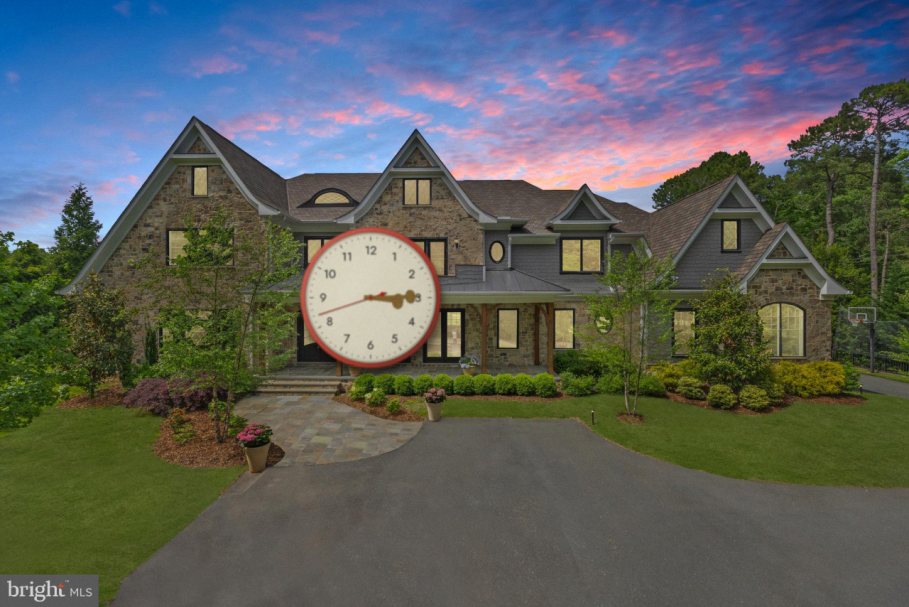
3:14:42
